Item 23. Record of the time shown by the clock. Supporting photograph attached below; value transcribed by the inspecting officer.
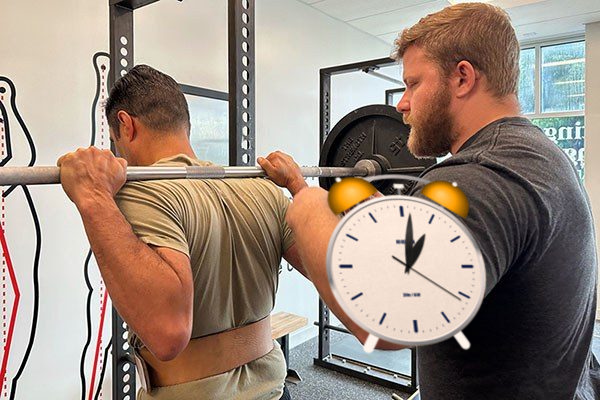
1:01:21
